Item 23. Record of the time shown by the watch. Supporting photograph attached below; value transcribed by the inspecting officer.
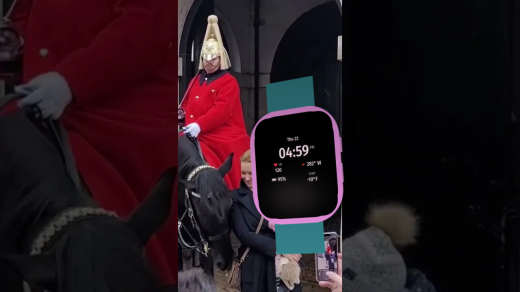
4:59
